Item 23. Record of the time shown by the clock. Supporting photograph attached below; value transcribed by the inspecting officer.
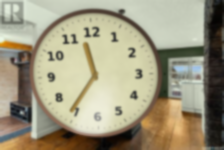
11:36
